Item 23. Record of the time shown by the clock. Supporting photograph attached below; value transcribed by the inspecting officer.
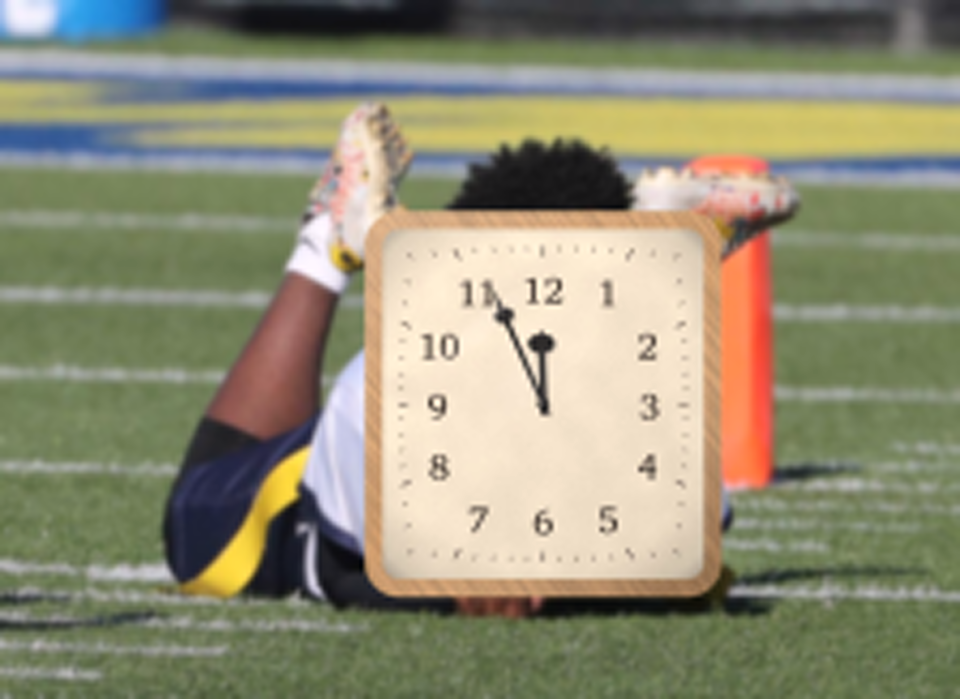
11:56
